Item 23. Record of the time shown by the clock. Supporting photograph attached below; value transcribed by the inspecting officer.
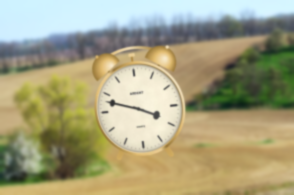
3:48
